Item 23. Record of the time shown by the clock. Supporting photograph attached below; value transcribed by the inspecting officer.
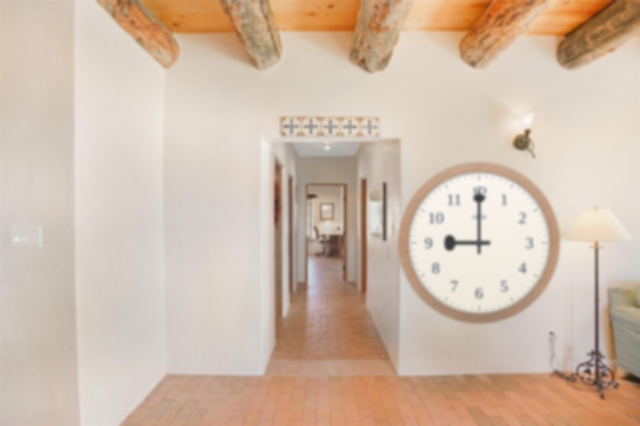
9:00
